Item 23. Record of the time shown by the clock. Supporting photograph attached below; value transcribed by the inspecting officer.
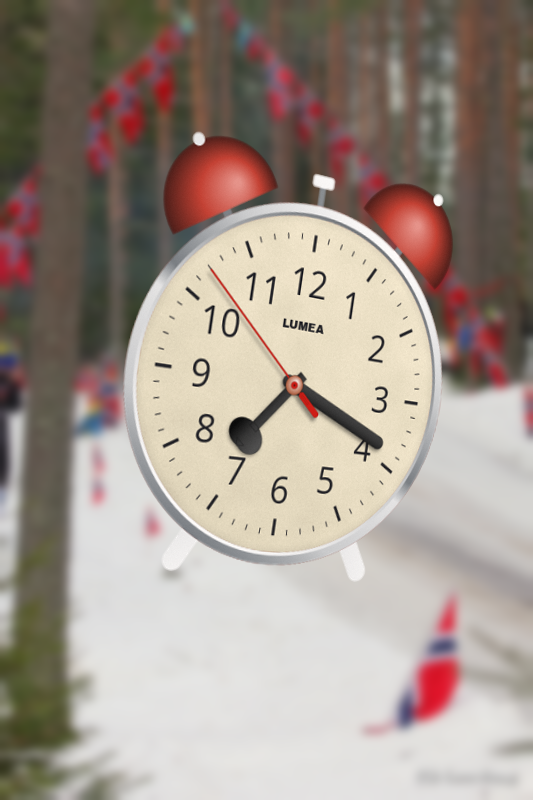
7:18:52
